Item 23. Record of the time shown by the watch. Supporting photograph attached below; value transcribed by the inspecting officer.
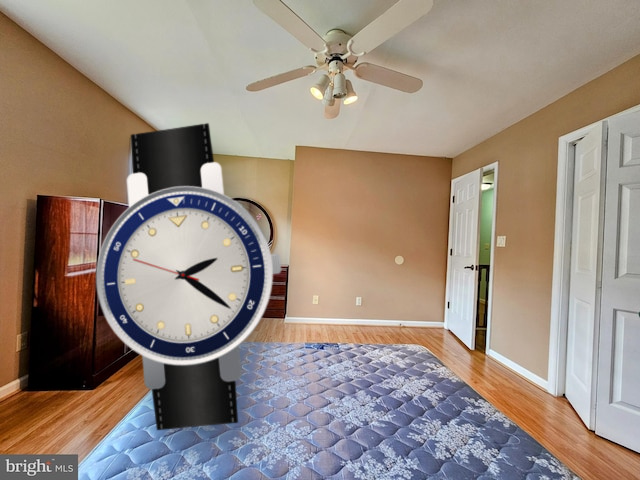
2:21:49
